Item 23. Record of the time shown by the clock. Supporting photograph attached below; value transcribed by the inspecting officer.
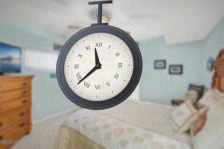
11:38
